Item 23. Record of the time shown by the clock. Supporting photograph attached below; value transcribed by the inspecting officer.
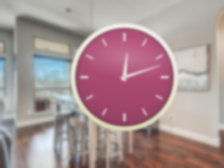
12:12
